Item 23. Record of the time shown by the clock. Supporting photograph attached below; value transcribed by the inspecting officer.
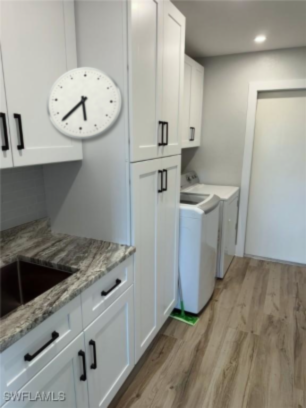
5:37
